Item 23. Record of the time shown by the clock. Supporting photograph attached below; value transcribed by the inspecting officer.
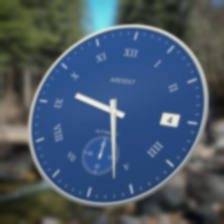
9:27
